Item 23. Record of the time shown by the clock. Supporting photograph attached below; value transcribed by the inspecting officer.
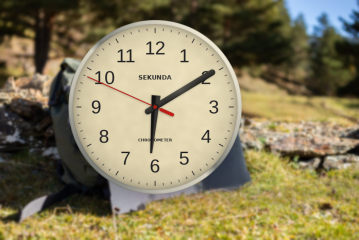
6:09:49
